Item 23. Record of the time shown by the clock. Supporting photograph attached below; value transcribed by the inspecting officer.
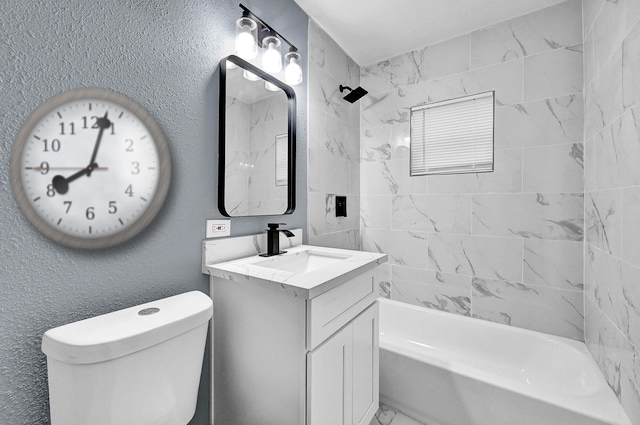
8:02:45
